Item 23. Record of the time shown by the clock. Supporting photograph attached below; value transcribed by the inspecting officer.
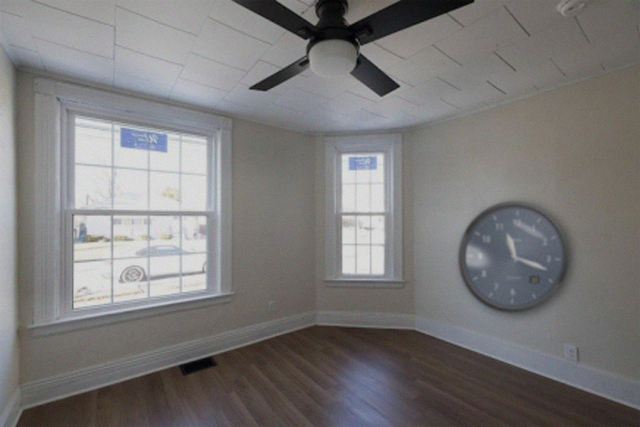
11:18
